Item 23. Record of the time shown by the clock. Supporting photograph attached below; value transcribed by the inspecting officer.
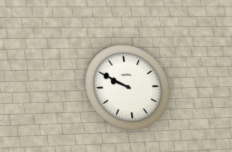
9:50
